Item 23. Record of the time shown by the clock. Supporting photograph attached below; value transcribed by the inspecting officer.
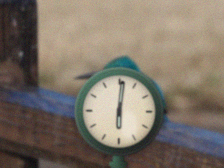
6:01
